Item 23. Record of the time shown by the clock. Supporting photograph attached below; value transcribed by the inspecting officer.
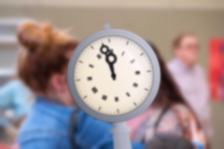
11:58
